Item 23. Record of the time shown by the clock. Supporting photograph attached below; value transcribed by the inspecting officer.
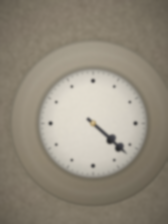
4:22
